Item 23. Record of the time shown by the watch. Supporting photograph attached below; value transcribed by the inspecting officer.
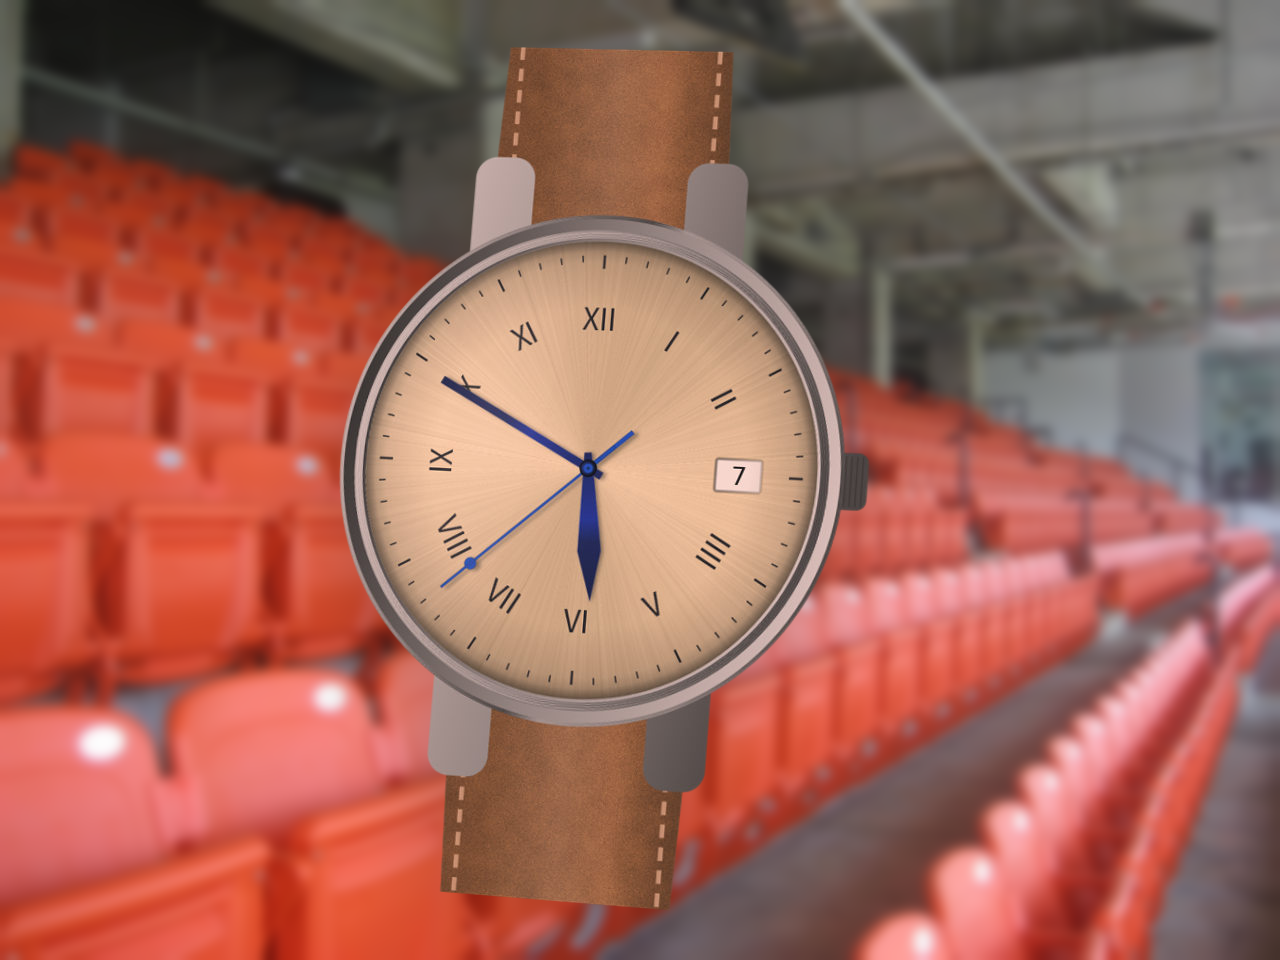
5:49:38
